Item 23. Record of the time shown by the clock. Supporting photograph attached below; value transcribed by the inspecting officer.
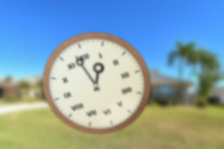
12:58
